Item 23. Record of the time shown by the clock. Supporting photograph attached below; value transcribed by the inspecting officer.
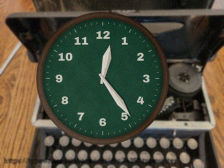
12:24
